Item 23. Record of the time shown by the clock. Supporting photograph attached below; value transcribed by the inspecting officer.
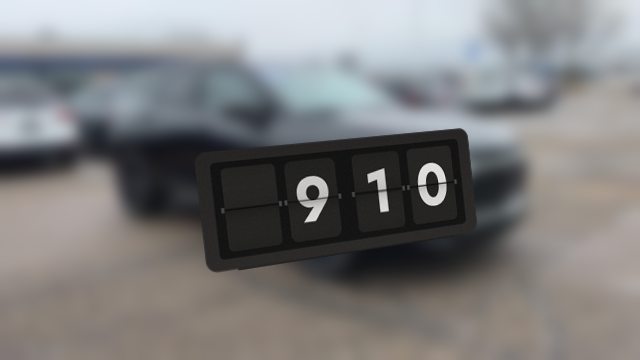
9:10
